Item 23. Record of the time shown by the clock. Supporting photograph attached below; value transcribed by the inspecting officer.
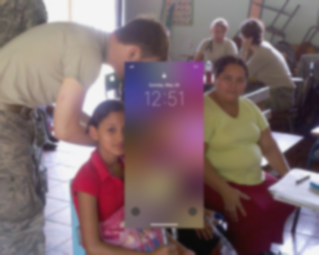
12:51
